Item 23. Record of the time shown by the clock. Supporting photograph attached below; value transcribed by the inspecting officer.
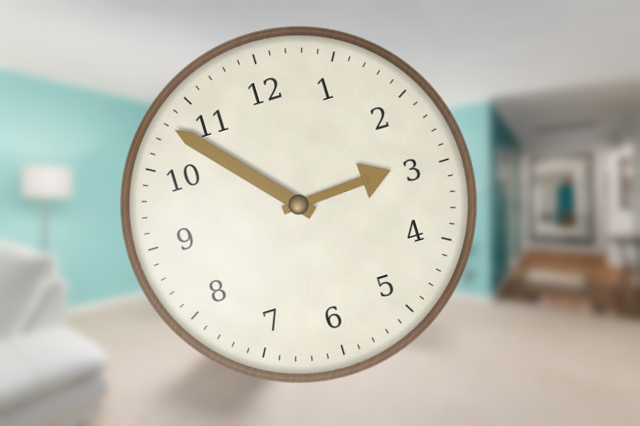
2:53
